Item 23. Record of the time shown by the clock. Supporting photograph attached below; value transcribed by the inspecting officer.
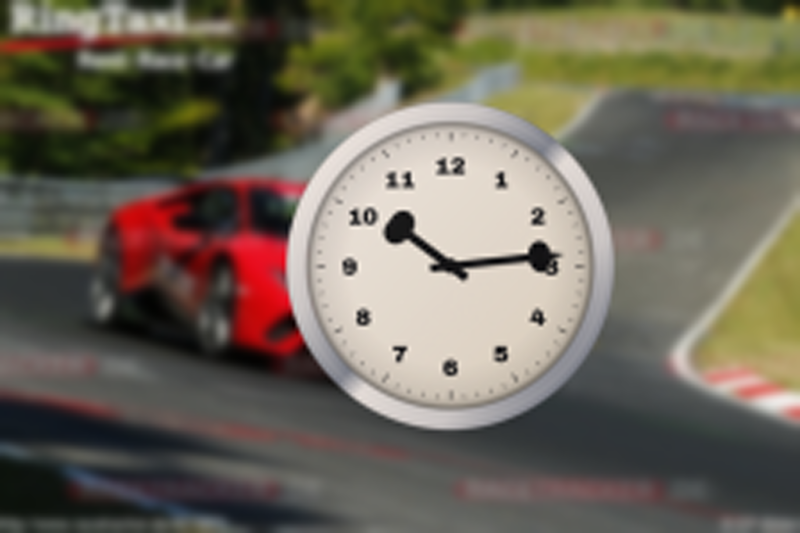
10:14
